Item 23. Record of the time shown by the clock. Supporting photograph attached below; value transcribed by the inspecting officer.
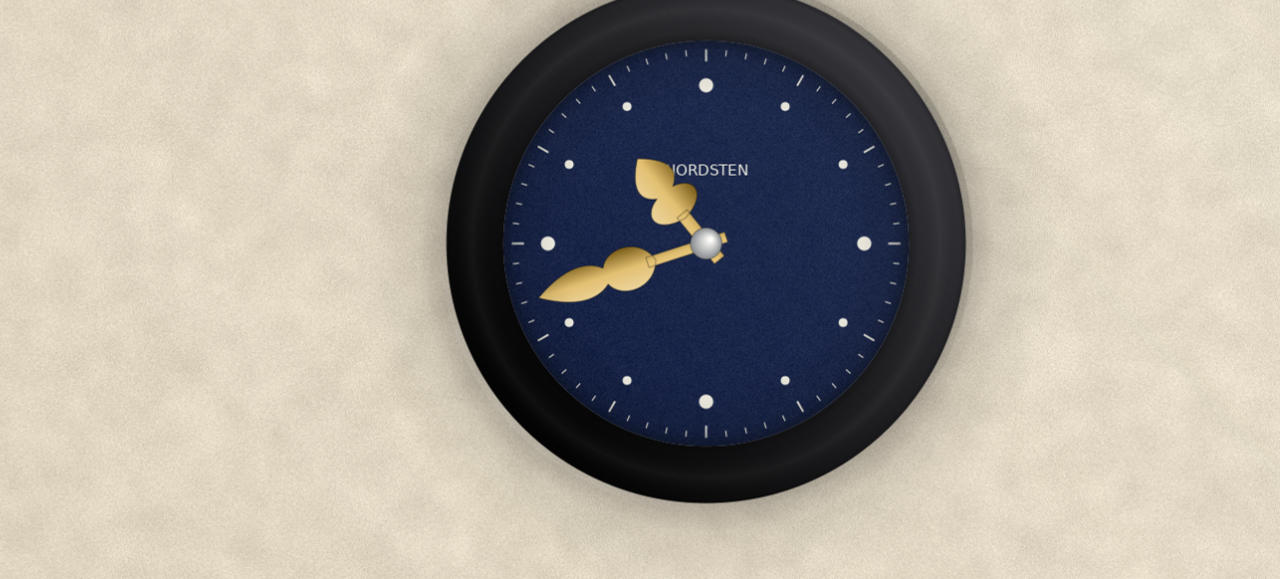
10:42
